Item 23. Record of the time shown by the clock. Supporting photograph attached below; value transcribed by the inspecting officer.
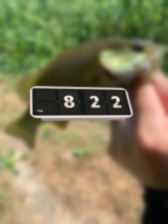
8:22
